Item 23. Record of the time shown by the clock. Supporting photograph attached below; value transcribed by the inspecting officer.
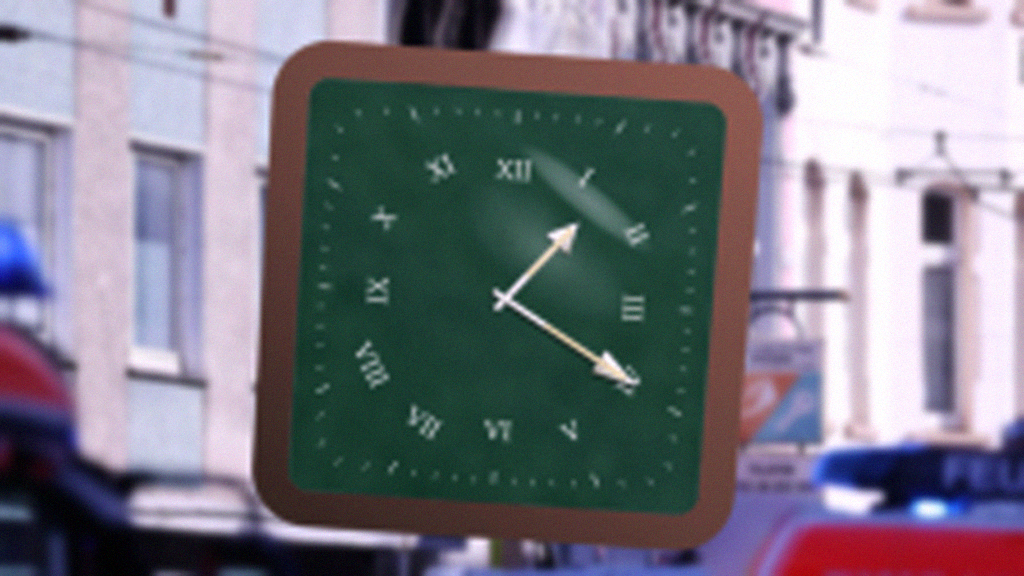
1:20
